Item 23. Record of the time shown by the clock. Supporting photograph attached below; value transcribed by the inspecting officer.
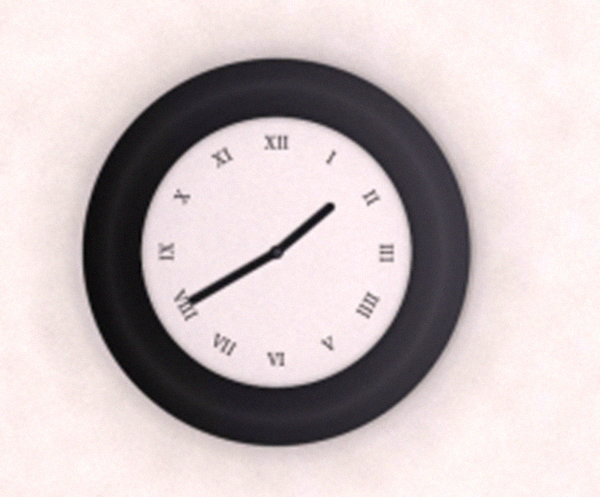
1:40
